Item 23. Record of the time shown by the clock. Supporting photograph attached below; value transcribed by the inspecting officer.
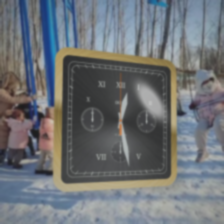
12:28
